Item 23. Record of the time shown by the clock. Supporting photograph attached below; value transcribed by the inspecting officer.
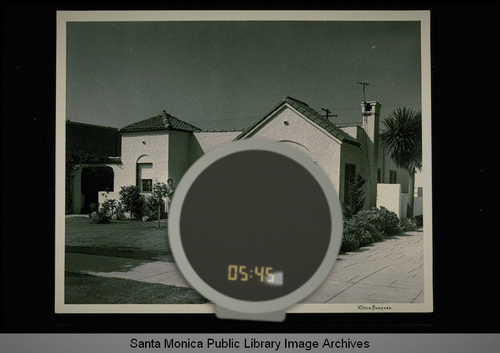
5:45
